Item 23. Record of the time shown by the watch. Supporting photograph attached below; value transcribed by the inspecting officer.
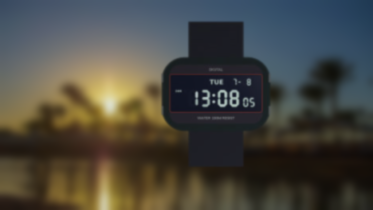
13:08
